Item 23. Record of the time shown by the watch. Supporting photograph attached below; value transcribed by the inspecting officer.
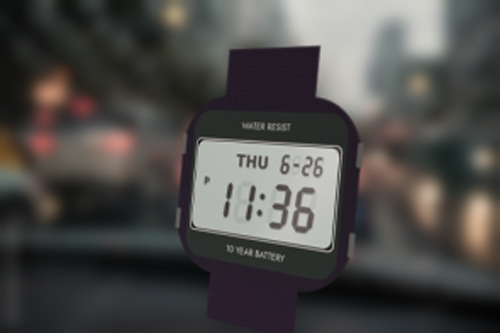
11:36
